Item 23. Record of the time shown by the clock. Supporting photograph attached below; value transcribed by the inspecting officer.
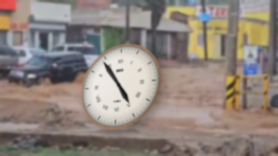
4:54
